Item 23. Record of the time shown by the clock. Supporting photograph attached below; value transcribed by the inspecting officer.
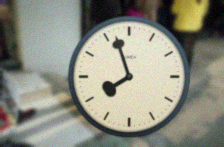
7:57
